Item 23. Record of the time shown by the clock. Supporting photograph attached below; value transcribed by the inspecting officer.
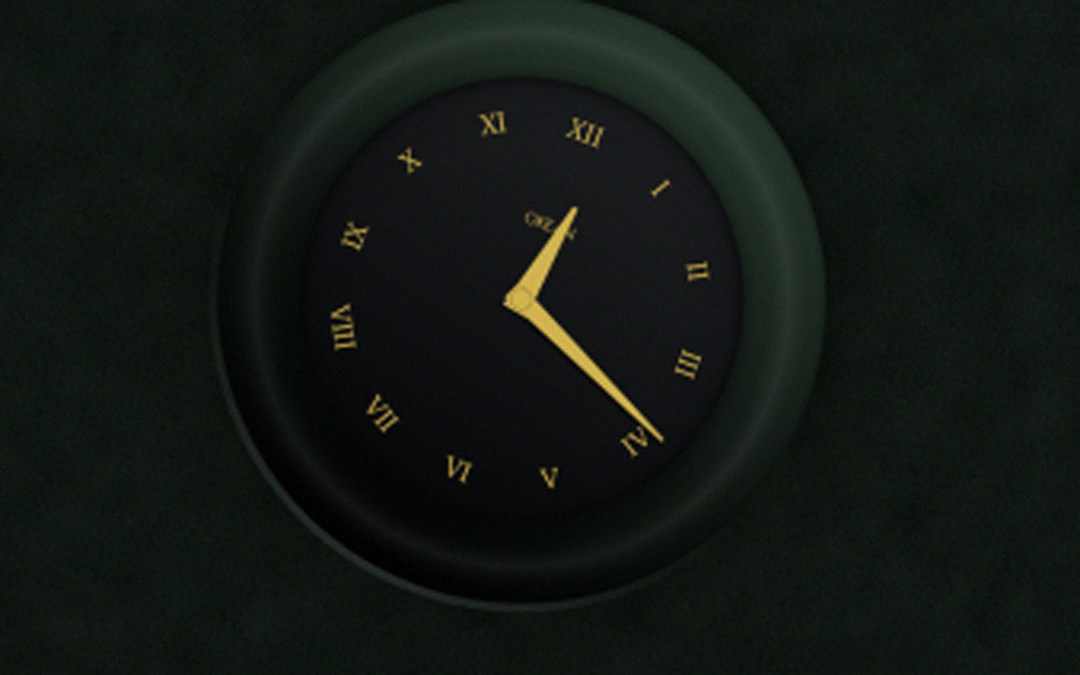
12:19
